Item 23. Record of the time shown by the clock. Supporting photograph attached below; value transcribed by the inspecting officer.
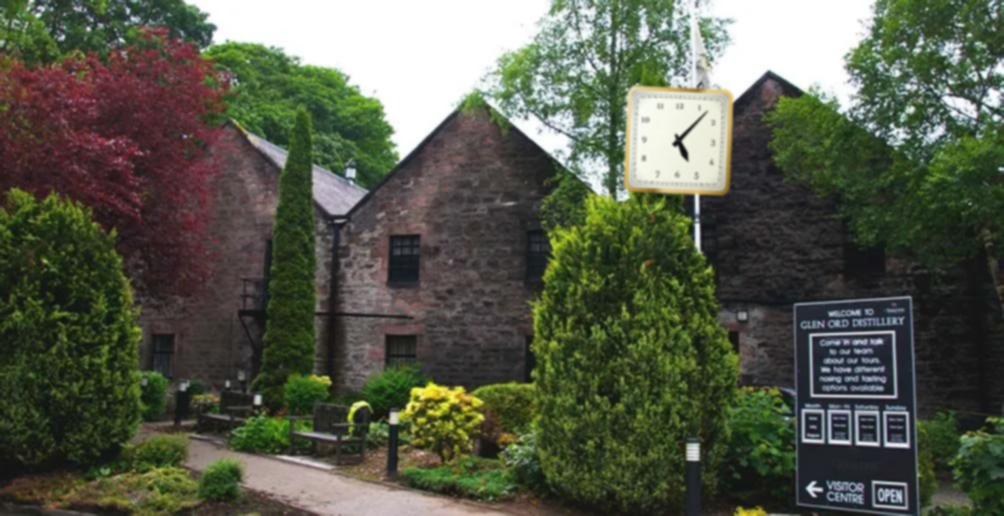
5:07
